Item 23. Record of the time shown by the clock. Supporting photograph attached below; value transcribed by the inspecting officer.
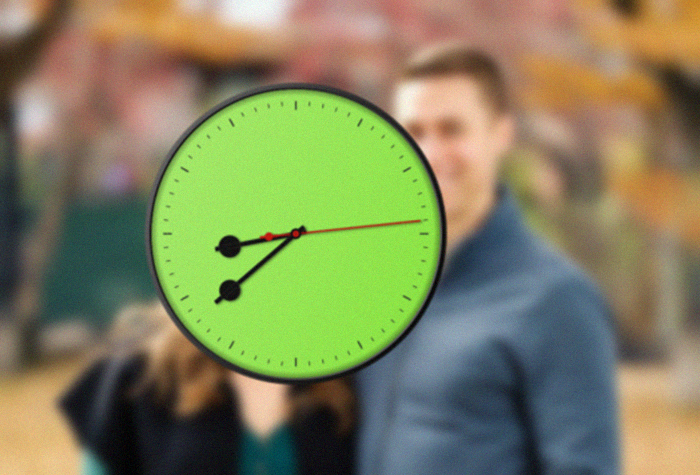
8:38:14
